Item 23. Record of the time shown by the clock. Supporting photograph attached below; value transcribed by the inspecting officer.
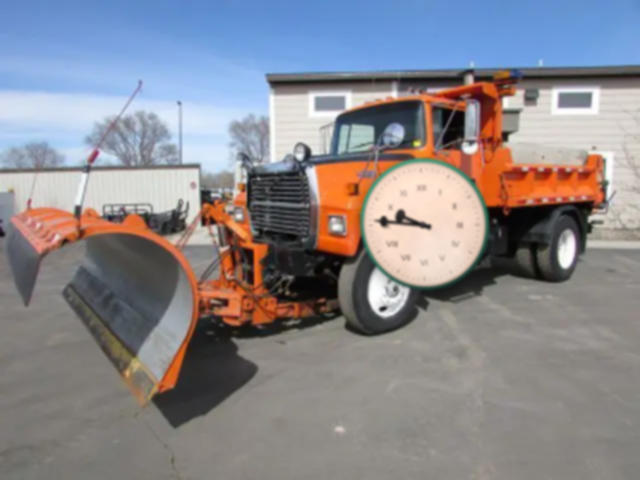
9:46
